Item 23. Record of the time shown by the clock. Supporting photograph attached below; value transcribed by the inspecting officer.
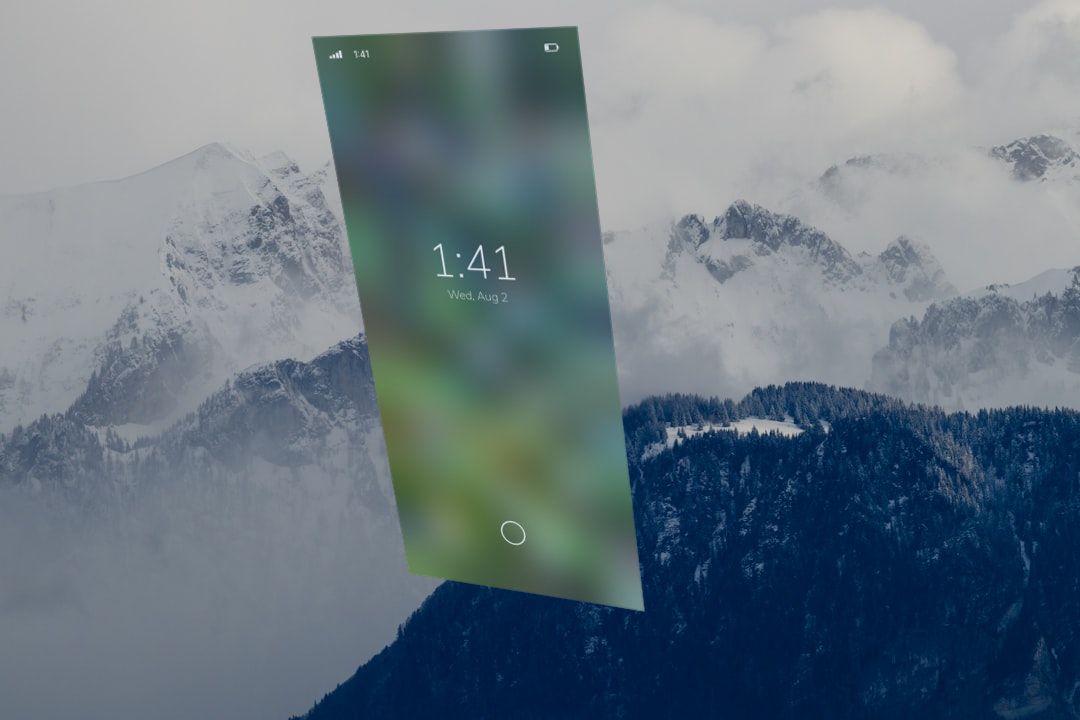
1:41
